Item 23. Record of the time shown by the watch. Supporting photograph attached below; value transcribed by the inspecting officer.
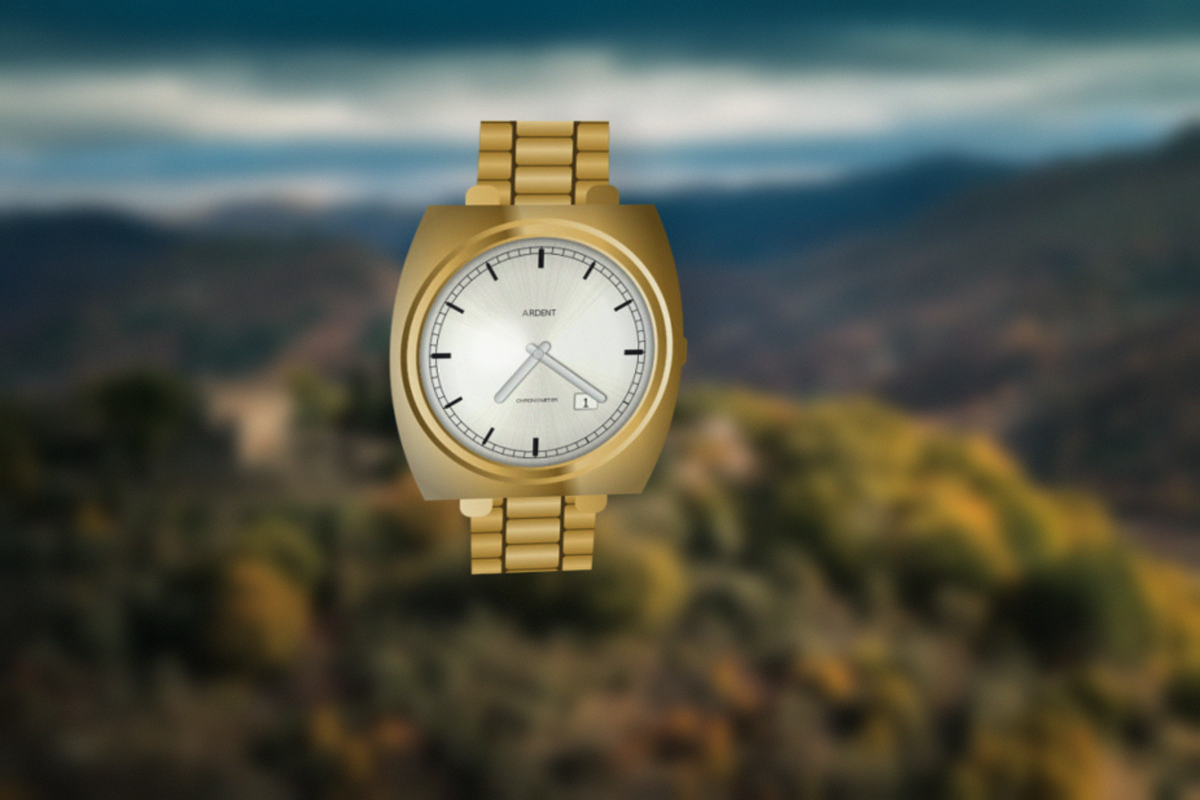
7:21
